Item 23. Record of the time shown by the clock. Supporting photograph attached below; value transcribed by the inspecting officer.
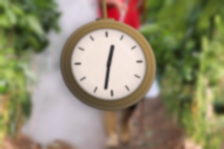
12:32
